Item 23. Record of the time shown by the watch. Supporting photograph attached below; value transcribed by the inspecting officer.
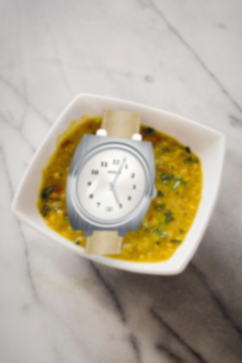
5:03
